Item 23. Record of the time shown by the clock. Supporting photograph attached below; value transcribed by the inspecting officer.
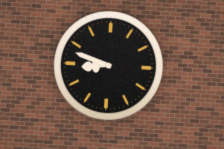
8:48
